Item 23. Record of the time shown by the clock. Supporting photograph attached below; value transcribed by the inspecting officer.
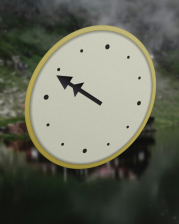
9:49
